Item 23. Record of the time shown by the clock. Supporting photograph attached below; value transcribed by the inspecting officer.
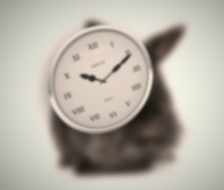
10:11
